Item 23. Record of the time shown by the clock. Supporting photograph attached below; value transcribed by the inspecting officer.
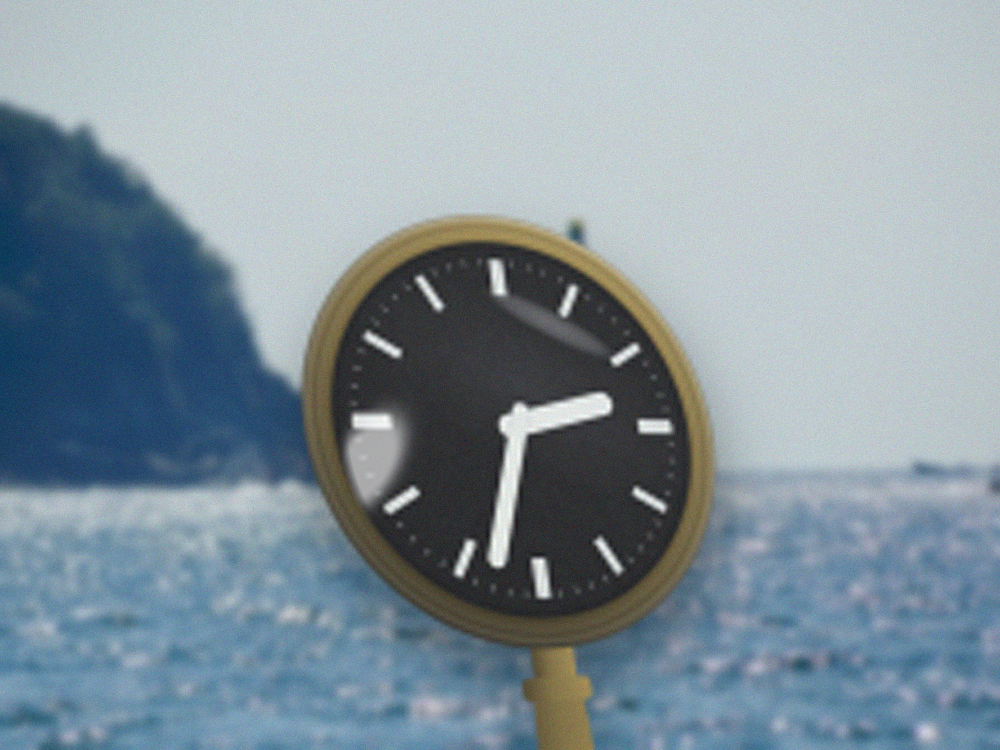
2:33
